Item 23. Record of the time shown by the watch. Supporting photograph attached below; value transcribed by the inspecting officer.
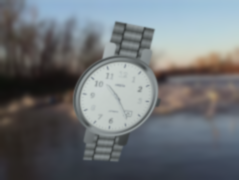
10:24
